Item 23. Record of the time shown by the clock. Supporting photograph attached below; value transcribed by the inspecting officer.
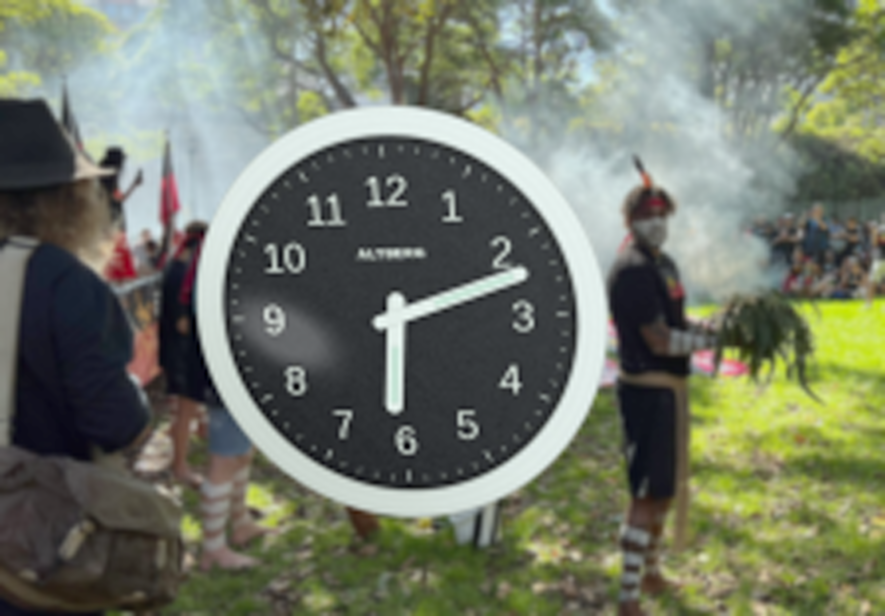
6:12
